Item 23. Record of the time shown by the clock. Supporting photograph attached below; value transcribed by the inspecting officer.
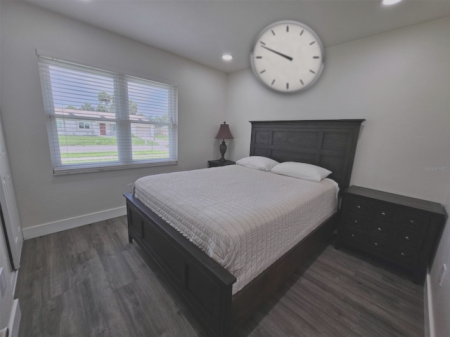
9:49
